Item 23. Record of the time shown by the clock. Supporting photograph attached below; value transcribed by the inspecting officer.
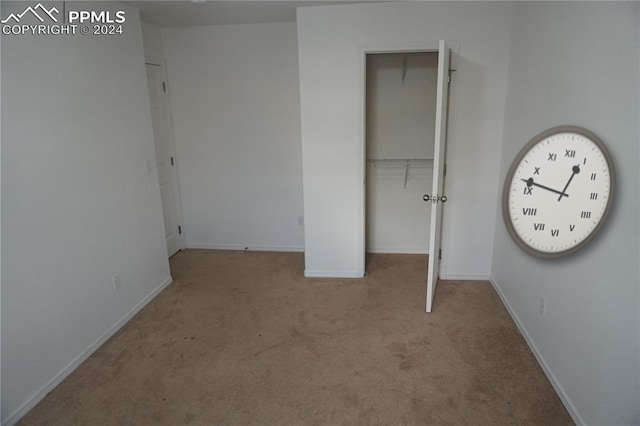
12:47
